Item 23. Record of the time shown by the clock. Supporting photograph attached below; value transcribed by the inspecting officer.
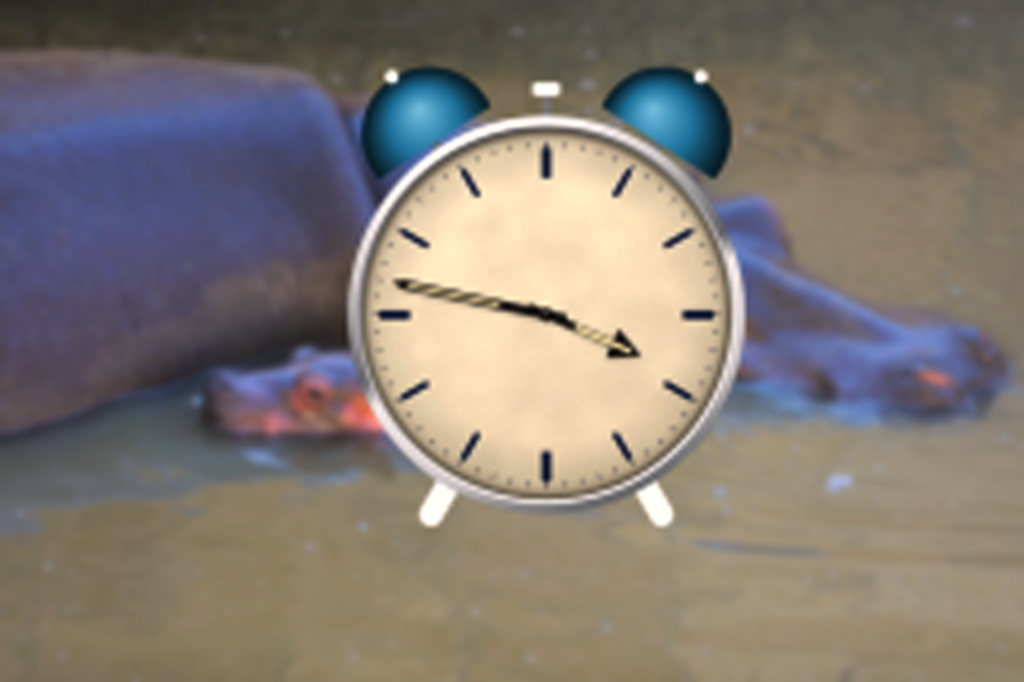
3:47
